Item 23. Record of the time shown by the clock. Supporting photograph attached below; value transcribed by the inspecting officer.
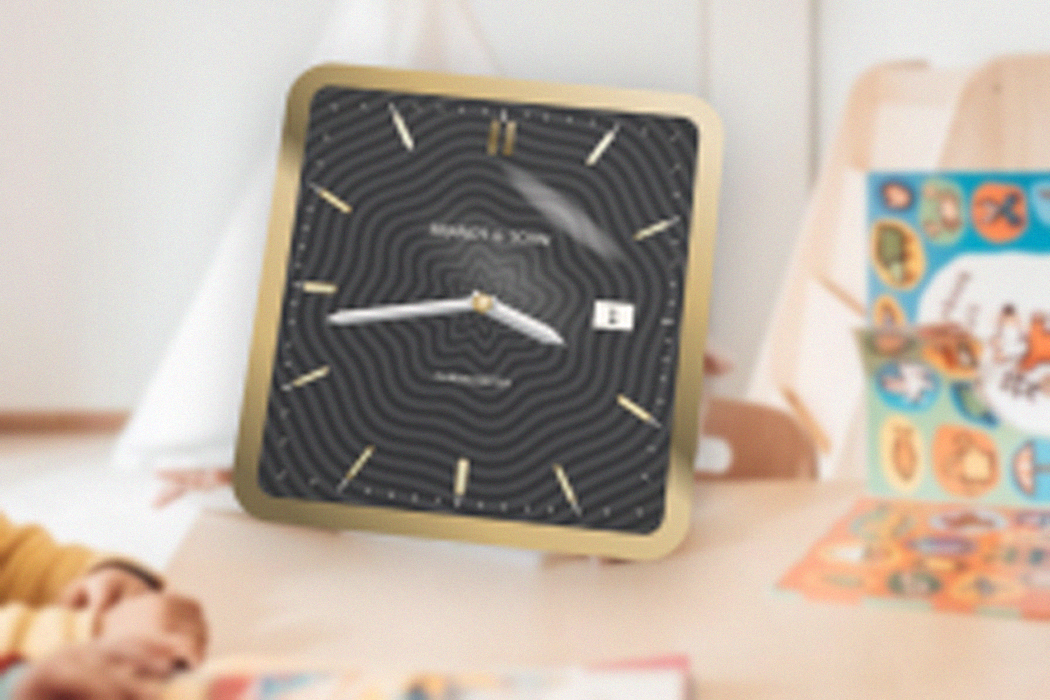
3:43
